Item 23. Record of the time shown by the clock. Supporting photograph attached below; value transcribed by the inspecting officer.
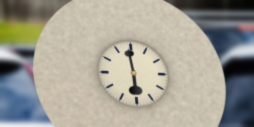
5:59
